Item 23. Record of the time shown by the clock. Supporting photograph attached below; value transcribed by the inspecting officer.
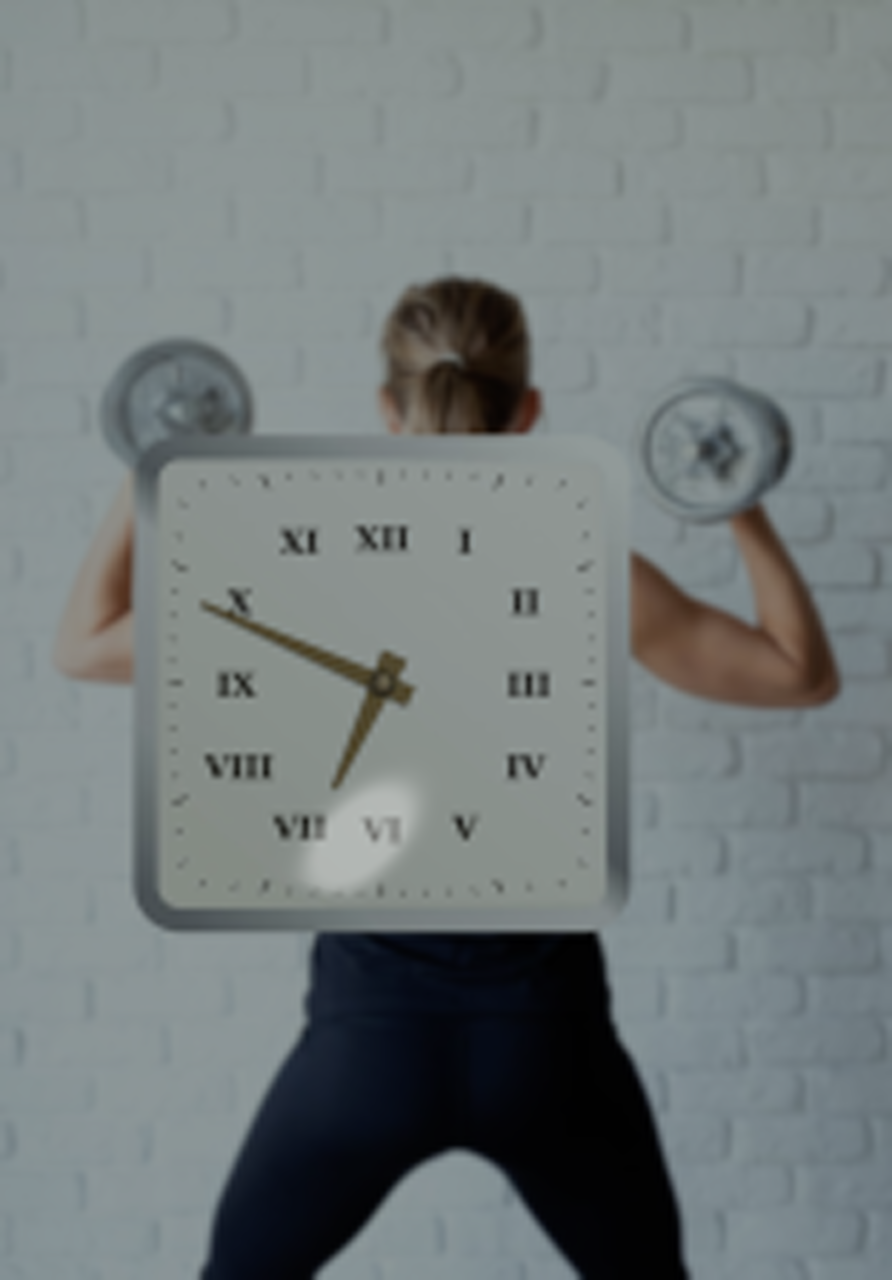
6:49
